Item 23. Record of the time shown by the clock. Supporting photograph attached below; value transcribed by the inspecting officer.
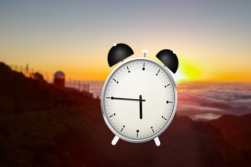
5:45
